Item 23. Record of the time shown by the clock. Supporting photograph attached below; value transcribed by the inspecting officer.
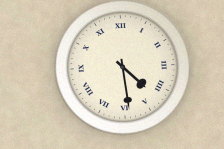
4:29
